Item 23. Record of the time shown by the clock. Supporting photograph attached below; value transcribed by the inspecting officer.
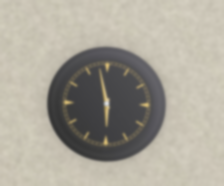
5:58
